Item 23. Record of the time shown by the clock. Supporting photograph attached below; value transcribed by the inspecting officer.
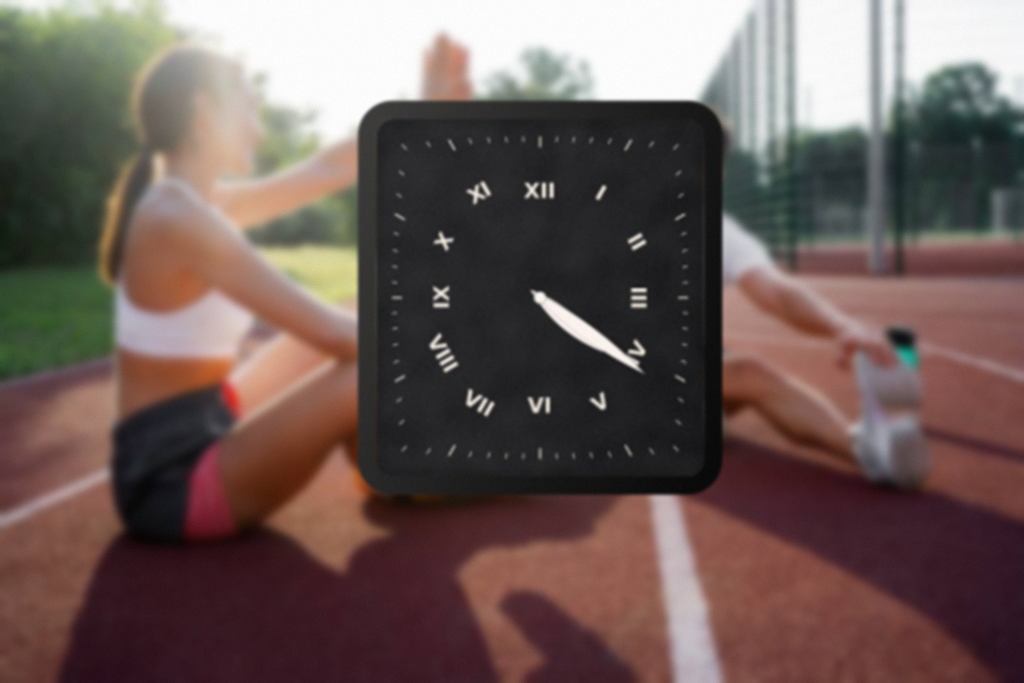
4:21
